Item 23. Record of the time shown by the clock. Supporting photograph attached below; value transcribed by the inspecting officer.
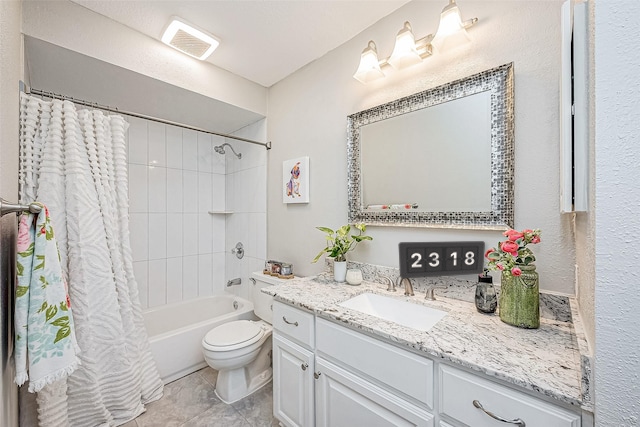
23:18
